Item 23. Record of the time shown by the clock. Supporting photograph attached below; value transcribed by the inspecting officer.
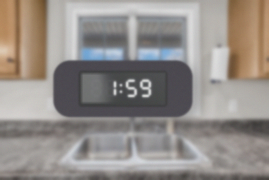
1:59
